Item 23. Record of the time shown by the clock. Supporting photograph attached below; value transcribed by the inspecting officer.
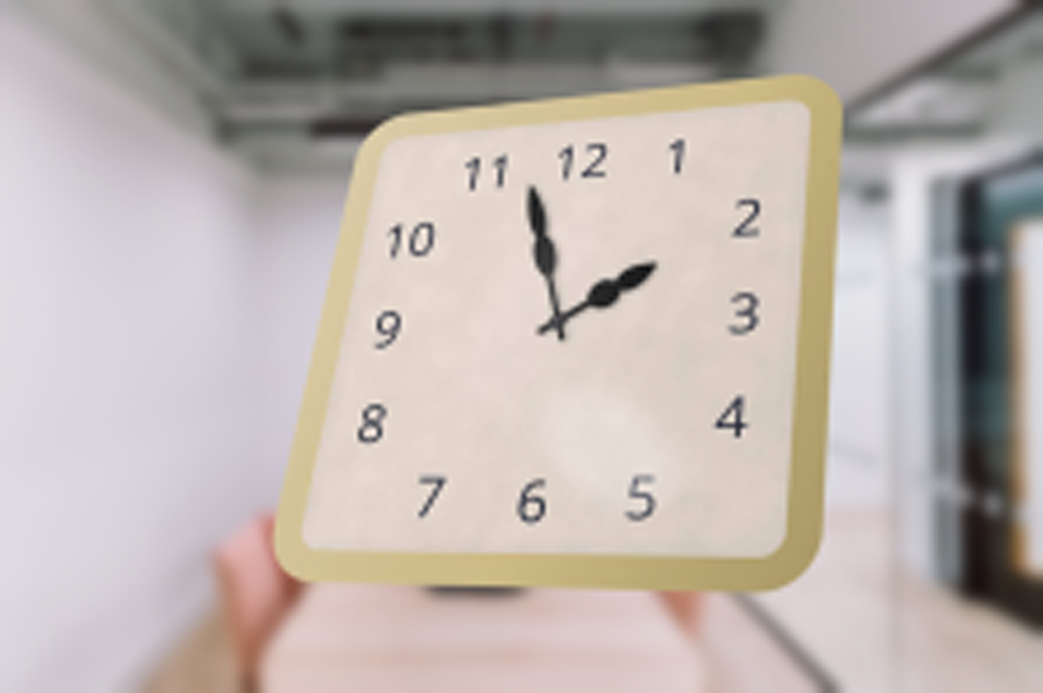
1:57
